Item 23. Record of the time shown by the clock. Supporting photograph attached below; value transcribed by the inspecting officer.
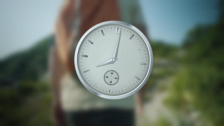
8:01
